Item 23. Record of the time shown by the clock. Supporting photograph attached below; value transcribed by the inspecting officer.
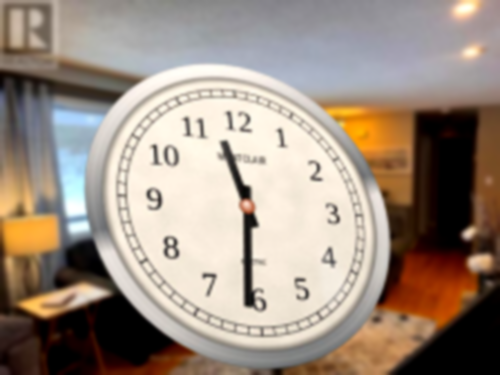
11:31
